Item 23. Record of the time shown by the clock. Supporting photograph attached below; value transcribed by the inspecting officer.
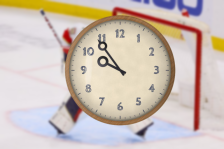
9:54
